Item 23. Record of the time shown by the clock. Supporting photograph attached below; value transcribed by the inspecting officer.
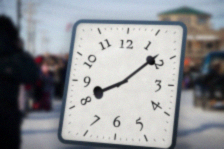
8:08
